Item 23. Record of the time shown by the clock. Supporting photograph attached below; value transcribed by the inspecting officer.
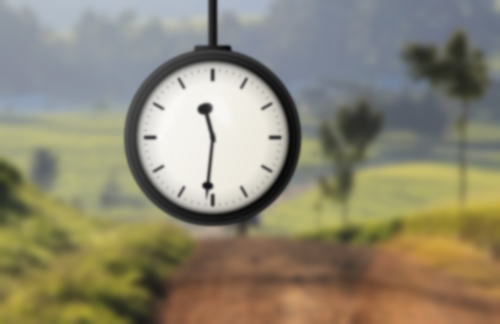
11:31
